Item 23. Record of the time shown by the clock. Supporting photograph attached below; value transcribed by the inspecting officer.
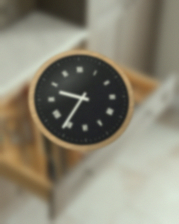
9:36
